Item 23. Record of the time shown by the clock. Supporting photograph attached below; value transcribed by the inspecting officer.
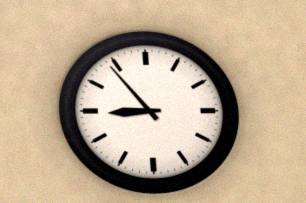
8:54
